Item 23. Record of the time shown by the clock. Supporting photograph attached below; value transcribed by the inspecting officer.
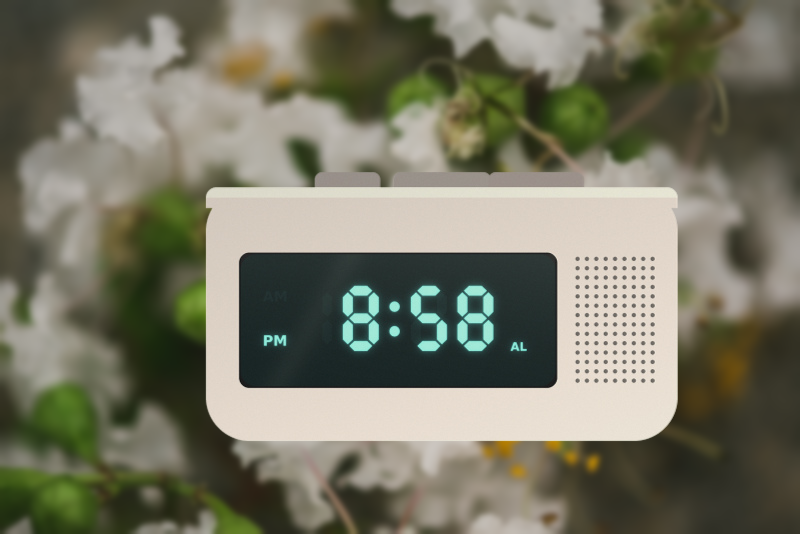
8:58
